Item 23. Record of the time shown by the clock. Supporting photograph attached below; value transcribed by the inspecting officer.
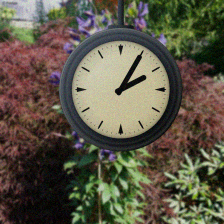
2:05
